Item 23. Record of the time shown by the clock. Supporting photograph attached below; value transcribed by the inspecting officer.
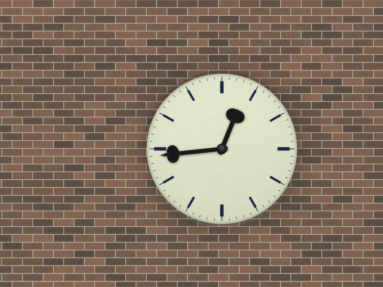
12:44
